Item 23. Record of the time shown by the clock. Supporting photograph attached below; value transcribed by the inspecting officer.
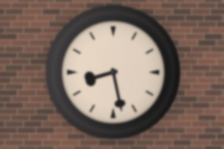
8:28
